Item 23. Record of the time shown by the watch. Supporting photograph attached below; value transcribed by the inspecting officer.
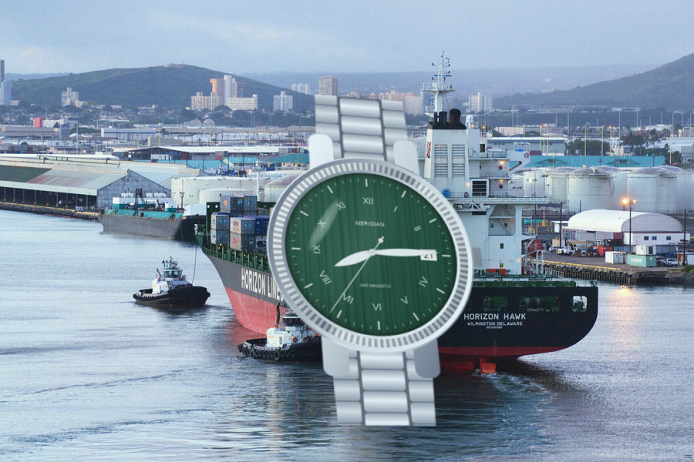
8:14:36
